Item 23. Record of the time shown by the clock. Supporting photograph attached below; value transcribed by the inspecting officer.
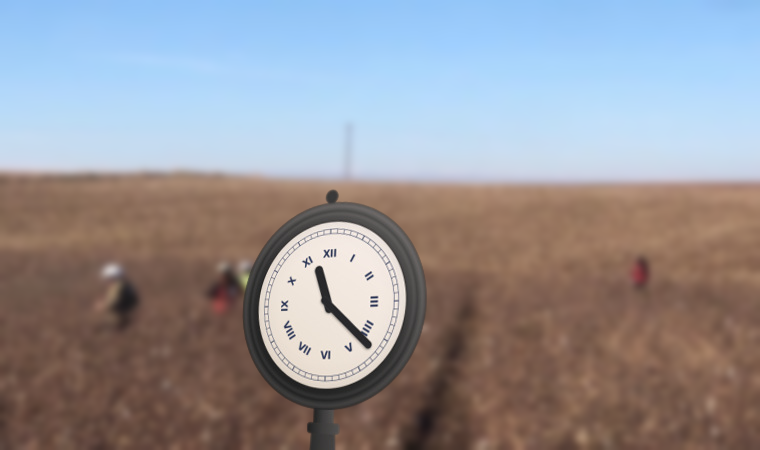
11:22
